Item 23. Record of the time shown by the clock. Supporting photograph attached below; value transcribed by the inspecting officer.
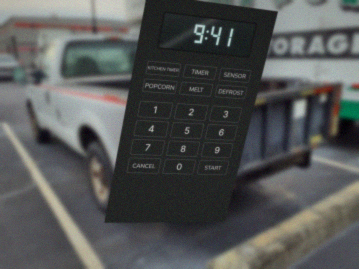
9:41
